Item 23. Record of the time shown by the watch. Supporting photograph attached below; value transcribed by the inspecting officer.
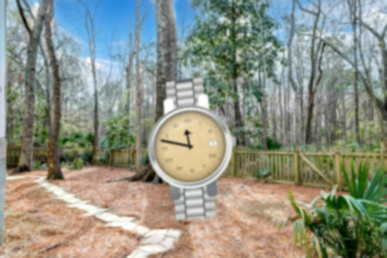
11:48
